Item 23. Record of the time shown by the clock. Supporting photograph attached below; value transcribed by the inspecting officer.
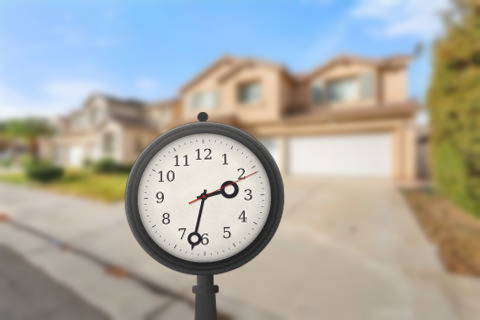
2:32:11
